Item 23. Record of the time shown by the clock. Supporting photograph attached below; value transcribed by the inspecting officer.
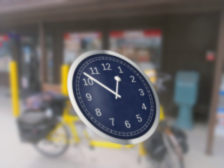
12:52
